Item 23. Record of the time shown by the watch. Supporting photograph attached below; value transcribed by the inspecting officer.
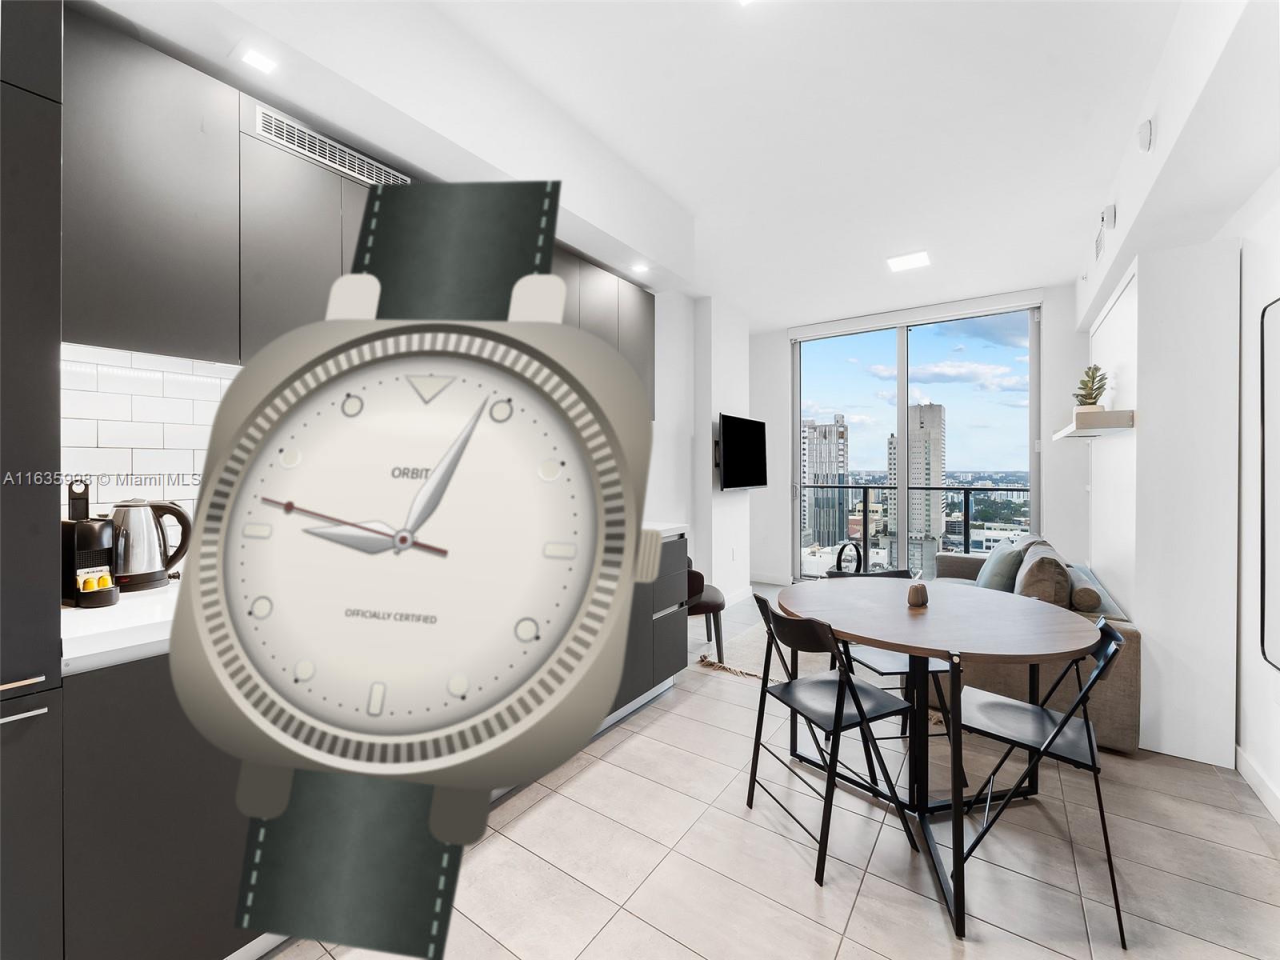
9:03:47
